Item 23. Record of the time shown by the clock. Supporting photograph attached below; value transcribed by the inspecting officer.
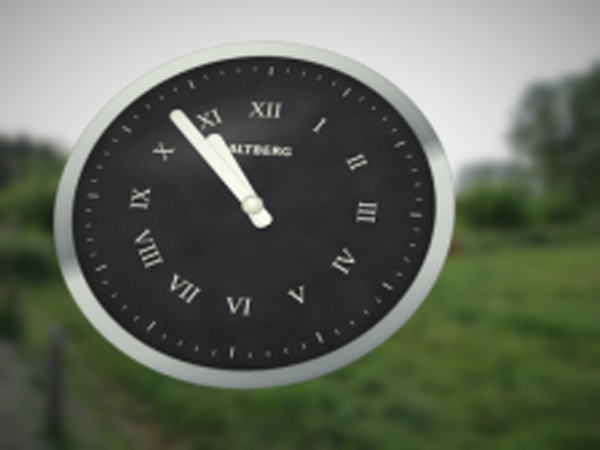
10:53
